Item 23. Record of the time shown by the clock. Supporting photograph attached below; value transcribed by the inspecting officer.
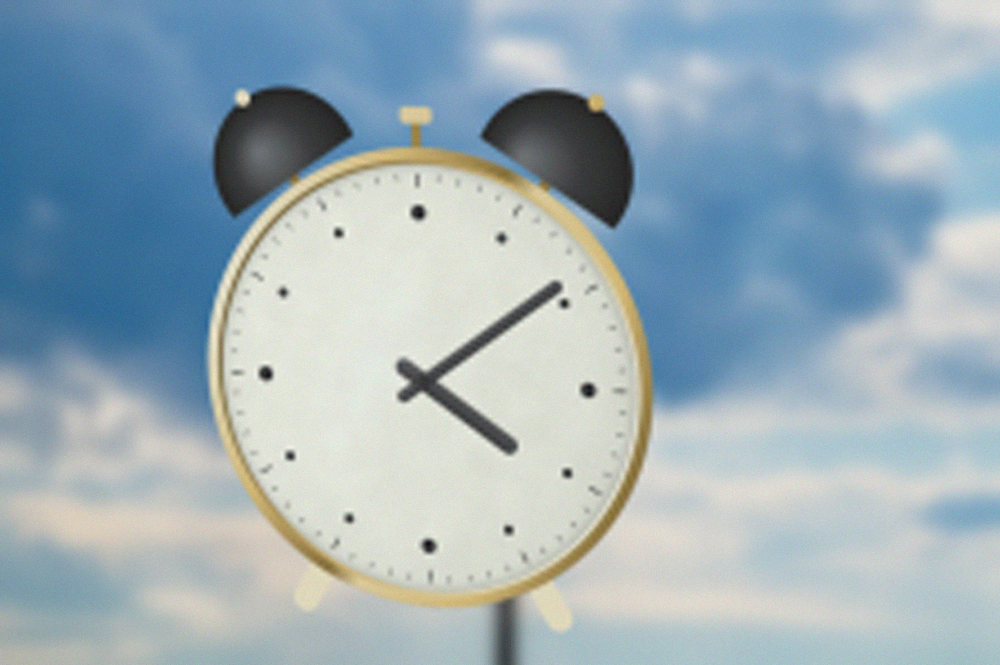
4:09
